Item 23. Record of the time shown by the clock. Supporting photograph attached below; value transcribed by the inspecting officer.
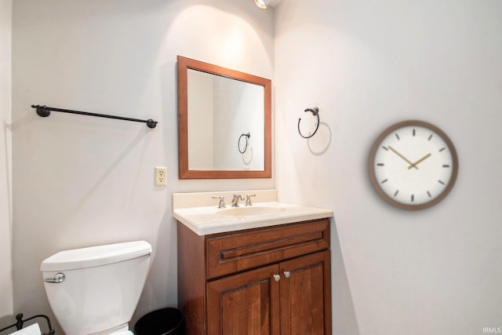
1:51
